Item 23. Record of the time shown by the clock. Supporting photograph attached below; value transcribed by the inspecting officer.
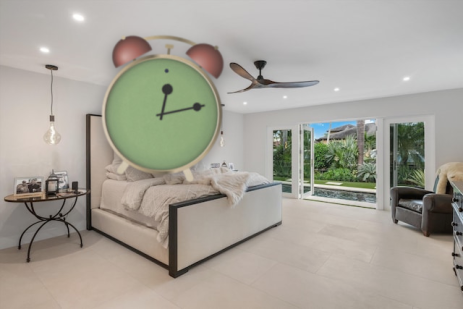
12:12
